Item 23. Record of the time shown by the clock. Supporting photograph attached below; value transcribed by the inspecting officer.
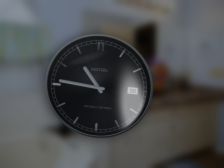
10:46
